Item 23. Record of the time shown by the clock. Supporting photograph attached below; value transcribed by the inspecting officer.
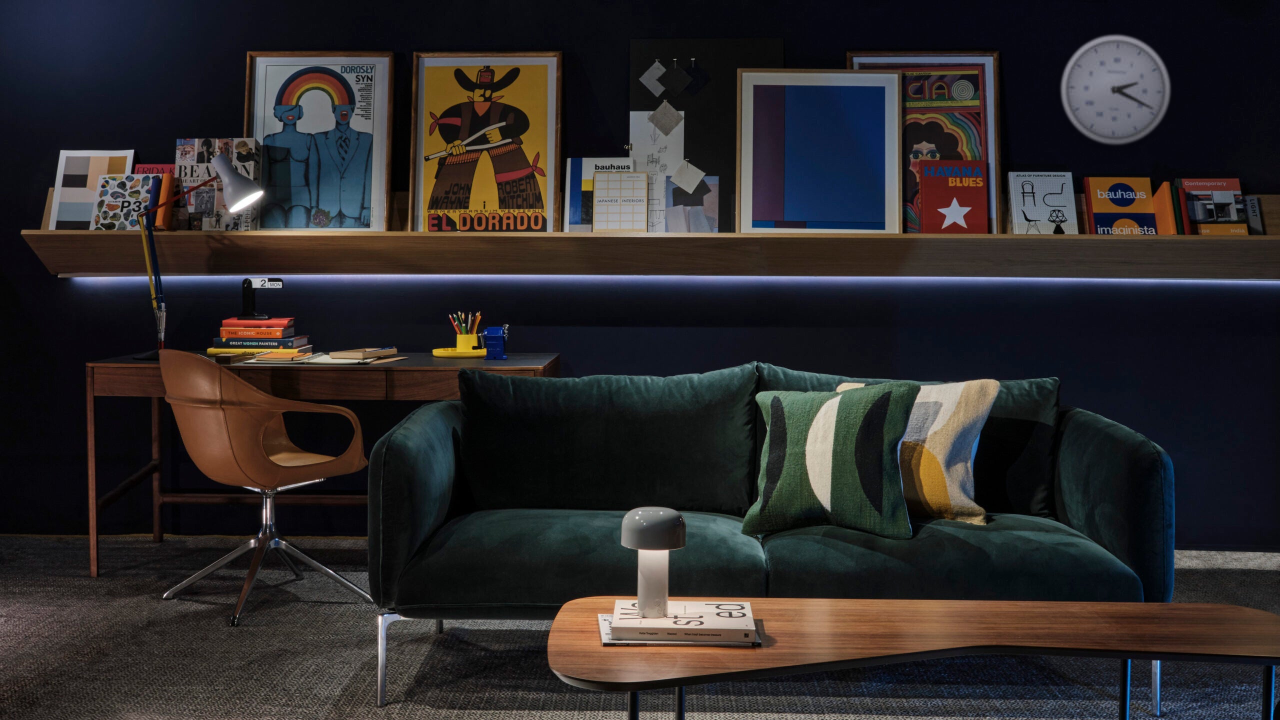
2:19
